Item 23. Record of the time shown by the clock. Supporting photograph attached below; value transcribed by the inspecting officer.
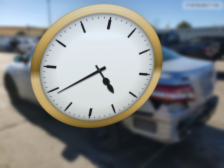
4:39
